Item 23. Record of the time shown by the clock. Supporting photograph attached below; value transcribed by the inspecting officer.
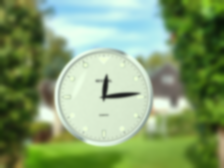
12:14
